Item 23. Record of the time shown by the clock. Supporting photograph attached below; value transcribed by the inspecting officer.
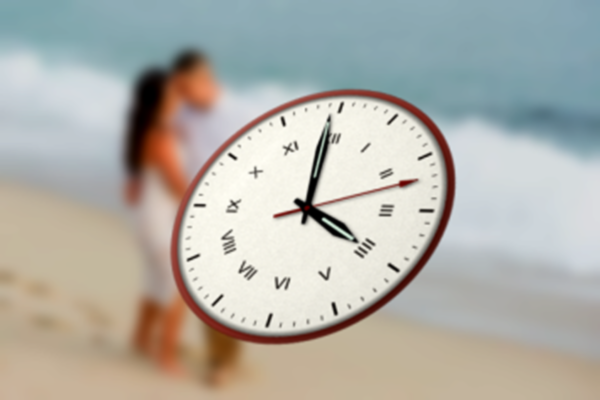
3:59:12
